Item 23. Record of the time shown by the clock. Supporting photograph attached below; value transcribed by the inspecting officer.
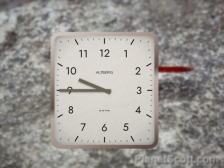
9:45
